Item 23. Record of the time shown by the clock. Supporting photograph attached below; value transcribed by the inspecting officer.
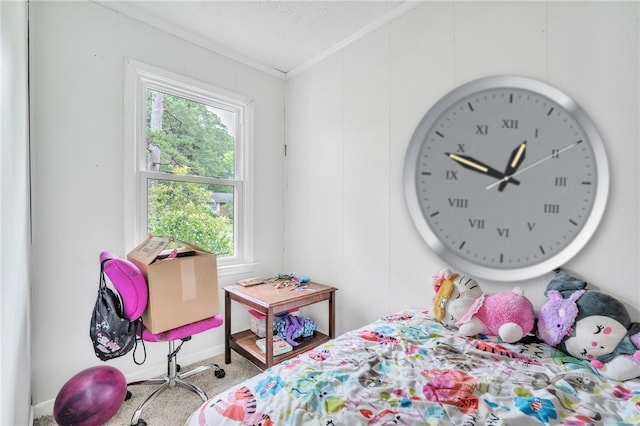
12:48:10
